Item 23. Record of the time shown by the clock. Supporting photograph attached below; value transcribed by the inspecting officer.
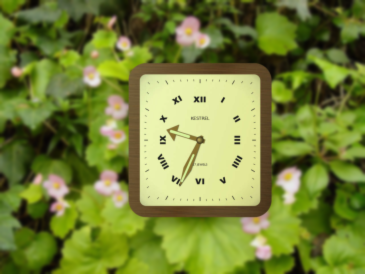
9:34
